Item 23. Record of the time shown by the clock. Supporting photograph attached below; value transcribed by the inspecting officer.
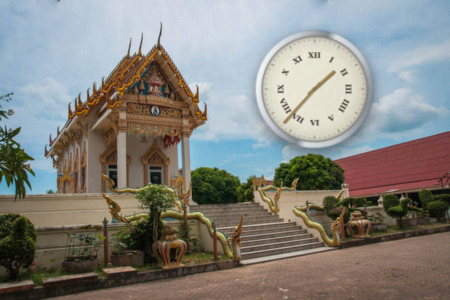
1:37
